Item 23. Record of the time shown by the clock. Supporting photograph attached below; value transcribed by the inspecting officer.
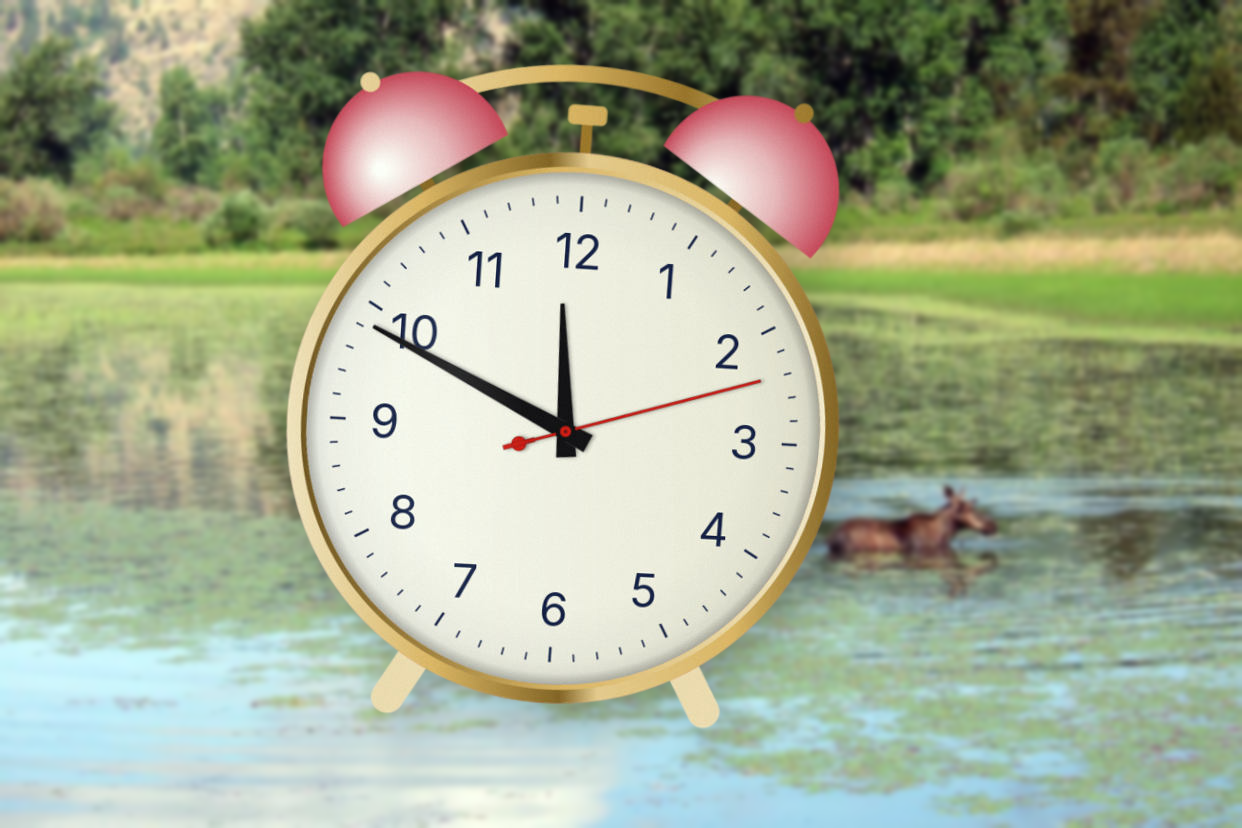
11:49:12
